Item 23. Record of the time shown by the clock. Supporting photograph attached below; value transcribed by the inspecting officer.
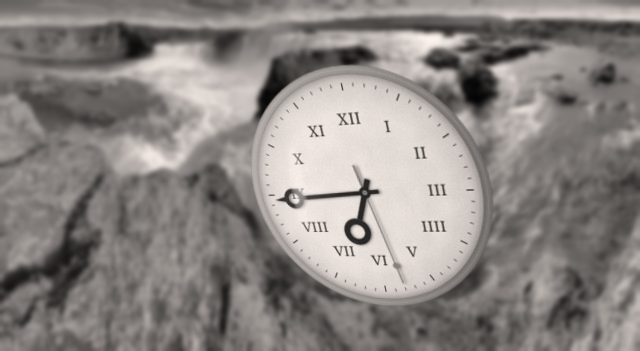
6:44:28
